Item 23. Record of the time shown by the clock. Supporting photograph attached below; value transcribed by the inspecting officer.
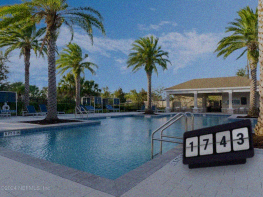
17:43
